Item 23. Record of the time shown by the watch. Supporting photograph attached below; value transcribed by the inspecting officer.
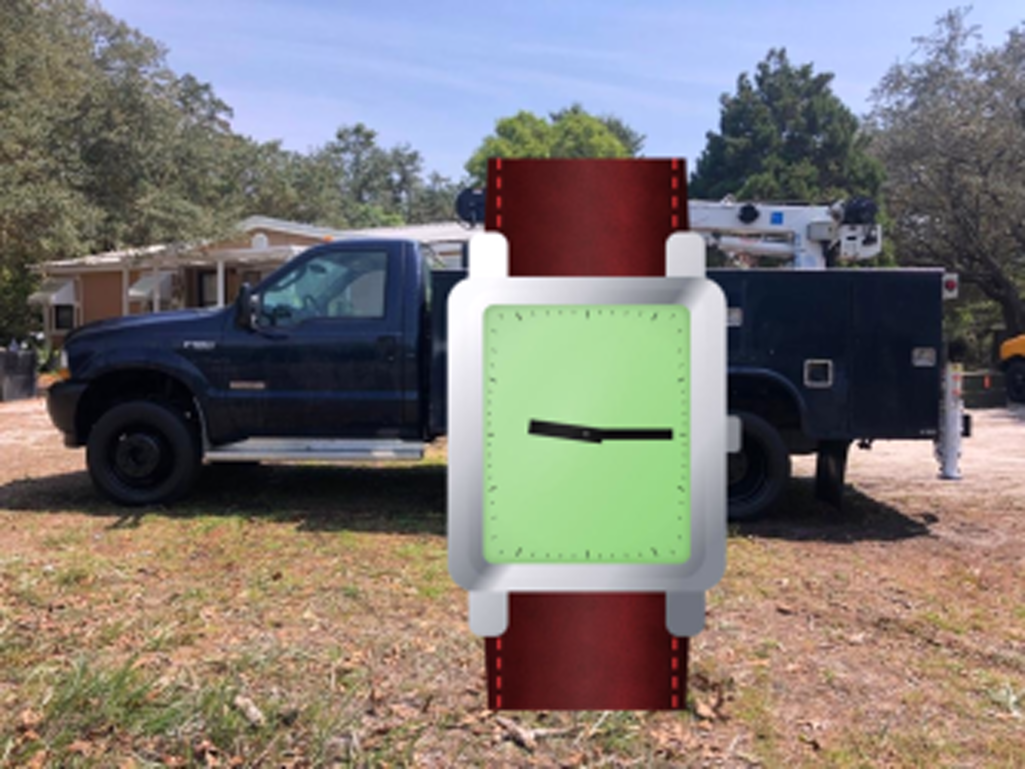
9:15
